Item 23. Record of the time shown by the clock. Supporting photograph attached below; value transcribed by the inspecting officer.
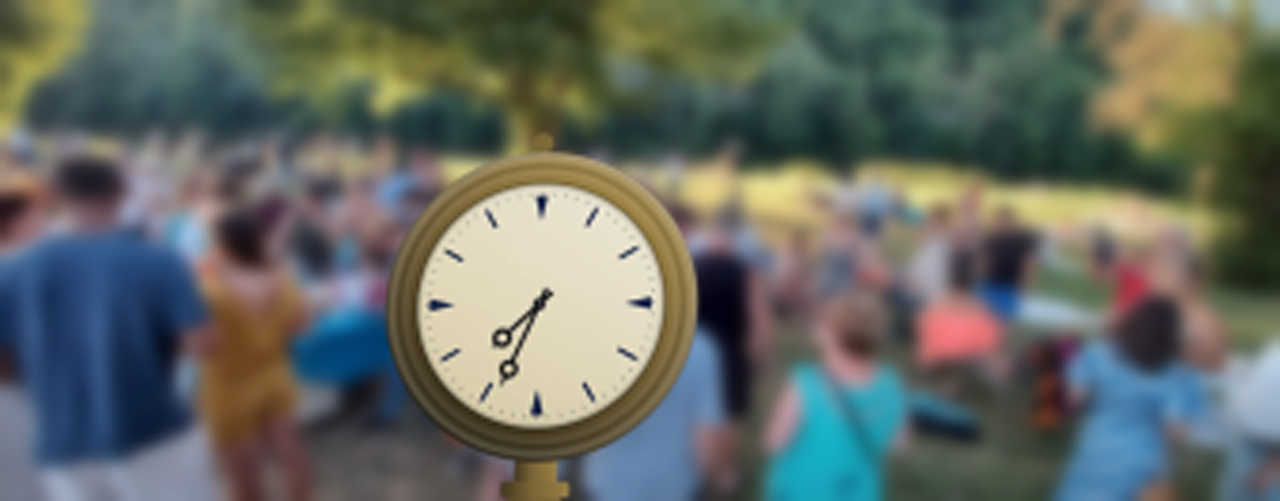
7:34
